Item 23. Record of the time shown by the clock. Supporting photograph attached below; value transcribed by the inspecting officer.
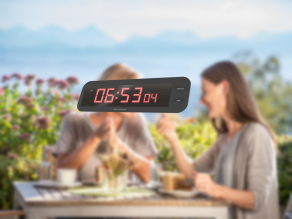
6:53:04
